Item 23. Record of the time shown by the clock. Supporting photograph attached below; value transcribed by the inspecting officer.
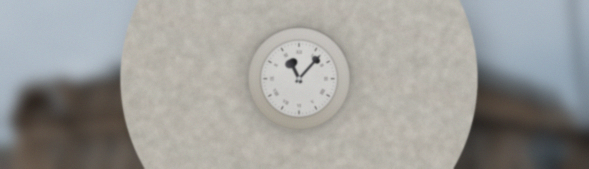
11:07
